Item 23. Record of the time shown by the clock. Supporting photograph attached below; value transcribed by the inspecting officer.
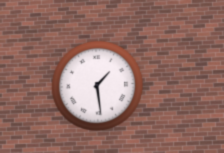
1:29
